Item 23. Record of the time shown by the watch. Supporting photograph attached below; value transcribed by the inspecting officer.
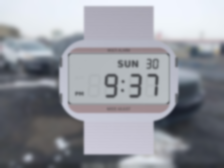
9:37
